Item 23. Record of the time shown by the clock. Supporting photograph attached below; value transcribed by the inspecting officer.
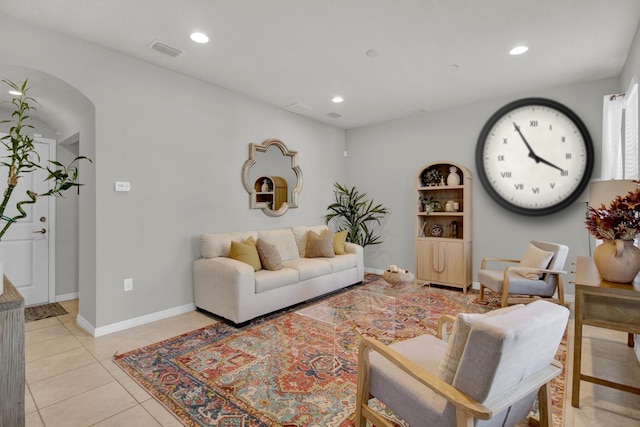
3:55
